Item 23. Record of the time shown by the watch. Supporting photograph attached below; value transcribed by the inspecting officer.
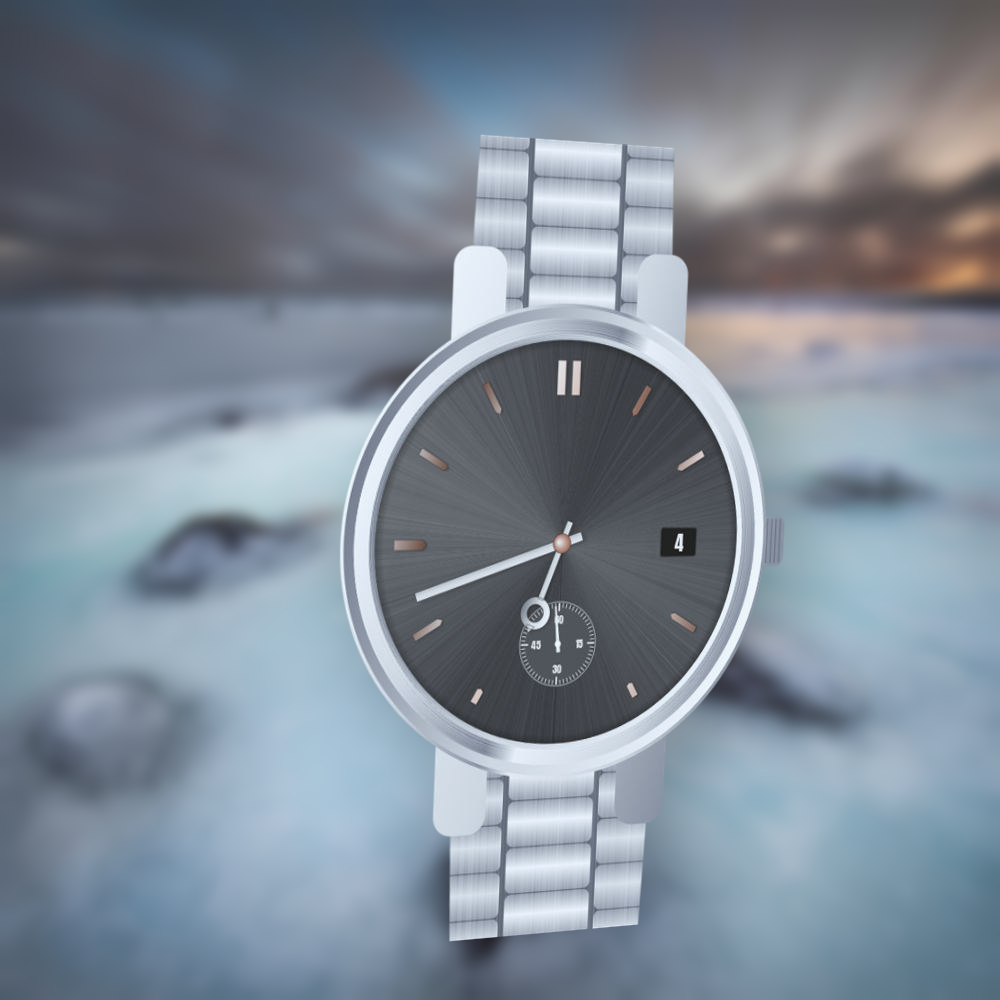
6:41:59
